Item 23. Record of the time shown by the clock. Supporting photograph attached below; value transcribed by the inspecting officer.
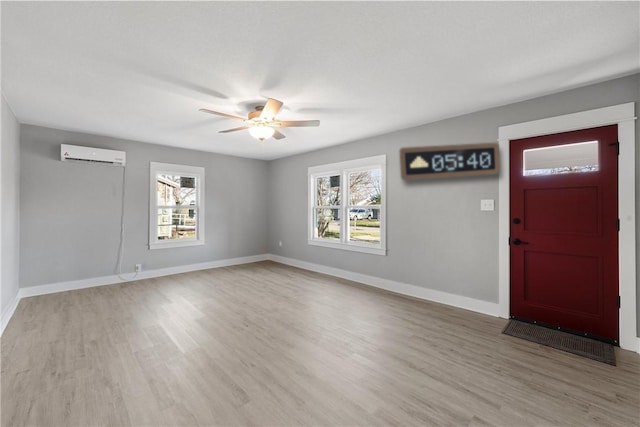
5:40
